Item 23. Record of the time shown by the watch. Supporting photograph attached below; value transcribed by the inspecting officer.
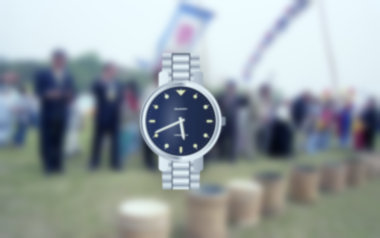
5:41
